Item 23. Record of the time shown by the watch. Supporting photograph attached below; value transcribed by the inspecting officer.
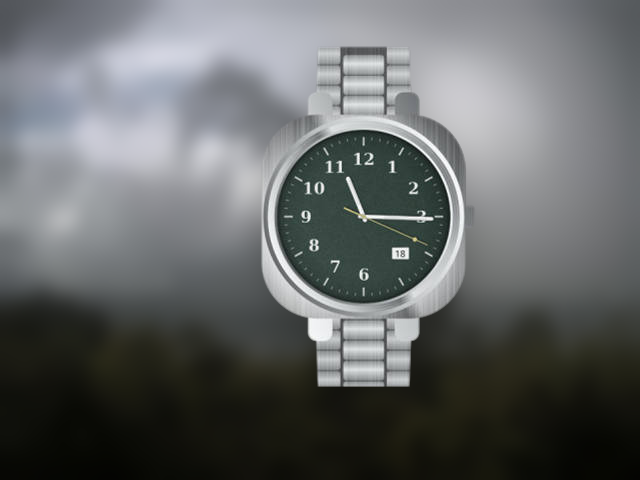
11:15:19
